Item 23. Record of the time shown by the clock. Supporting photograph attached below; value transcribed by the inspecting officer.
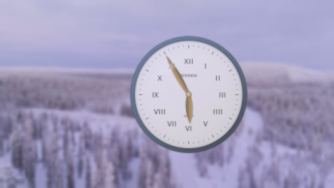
5:55
